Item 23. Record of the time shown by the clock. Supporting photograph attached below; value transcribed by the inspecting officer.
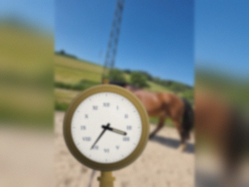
3:36
